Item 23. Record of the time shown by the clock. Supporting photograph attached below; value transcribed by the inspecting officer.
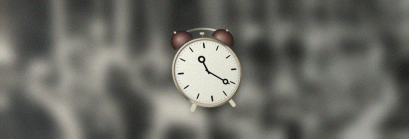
11:21
